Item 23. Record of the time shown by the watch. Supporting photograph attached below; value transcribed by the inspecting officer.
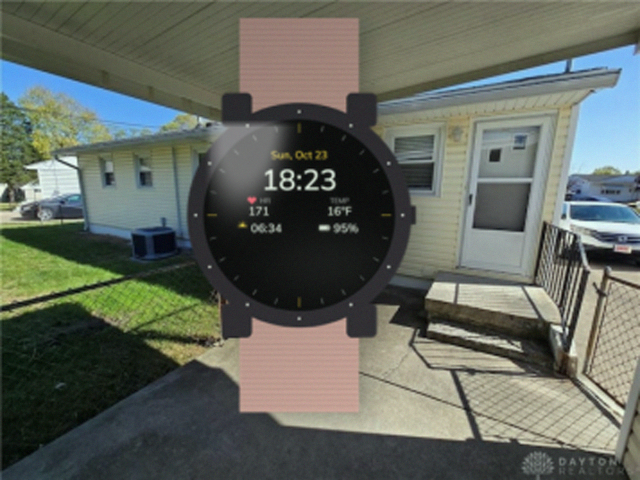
18:23
